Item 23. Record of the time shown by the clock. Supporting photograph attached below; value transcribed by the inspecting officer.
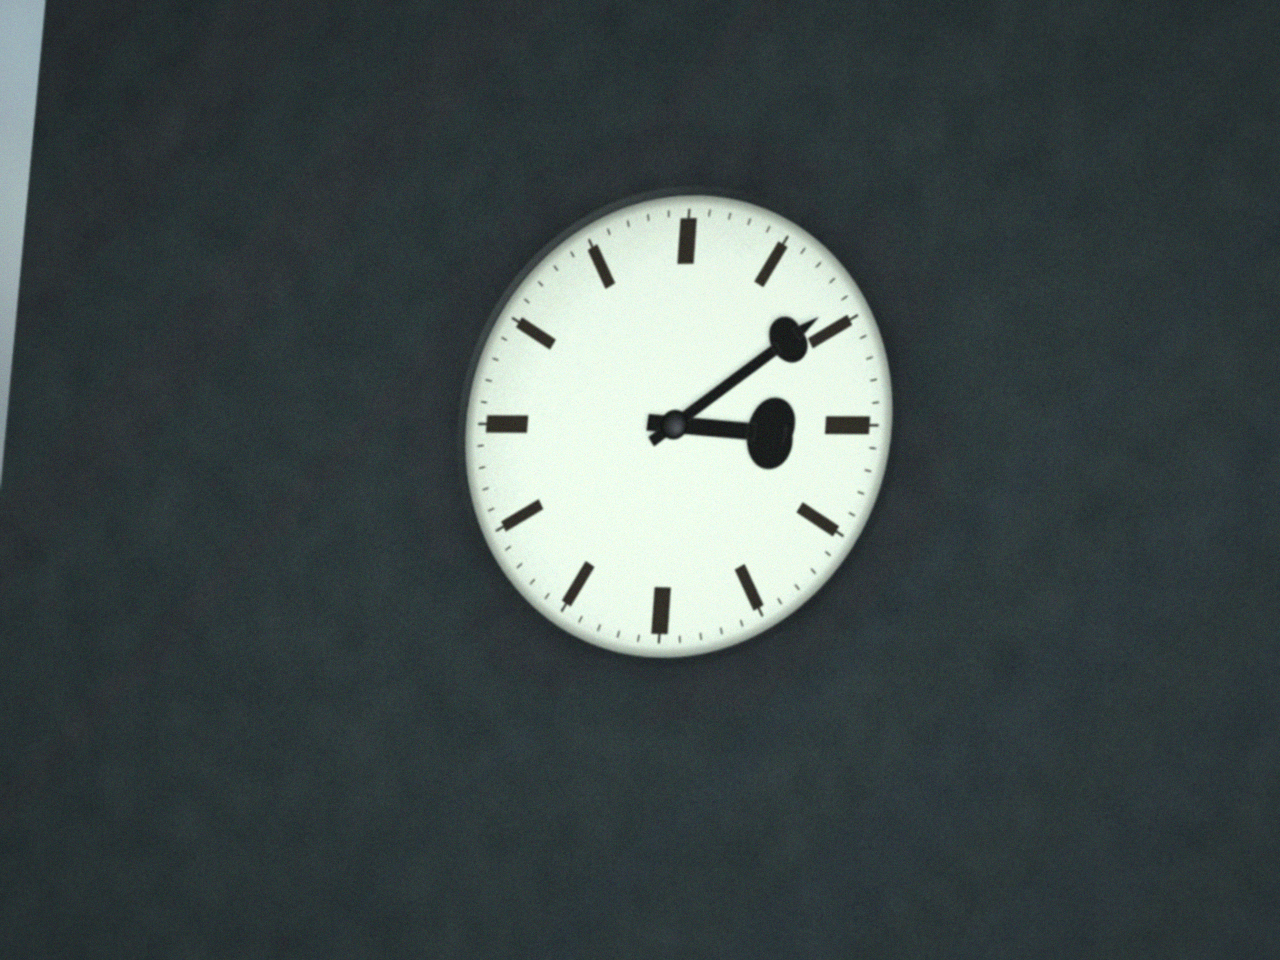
3:09
